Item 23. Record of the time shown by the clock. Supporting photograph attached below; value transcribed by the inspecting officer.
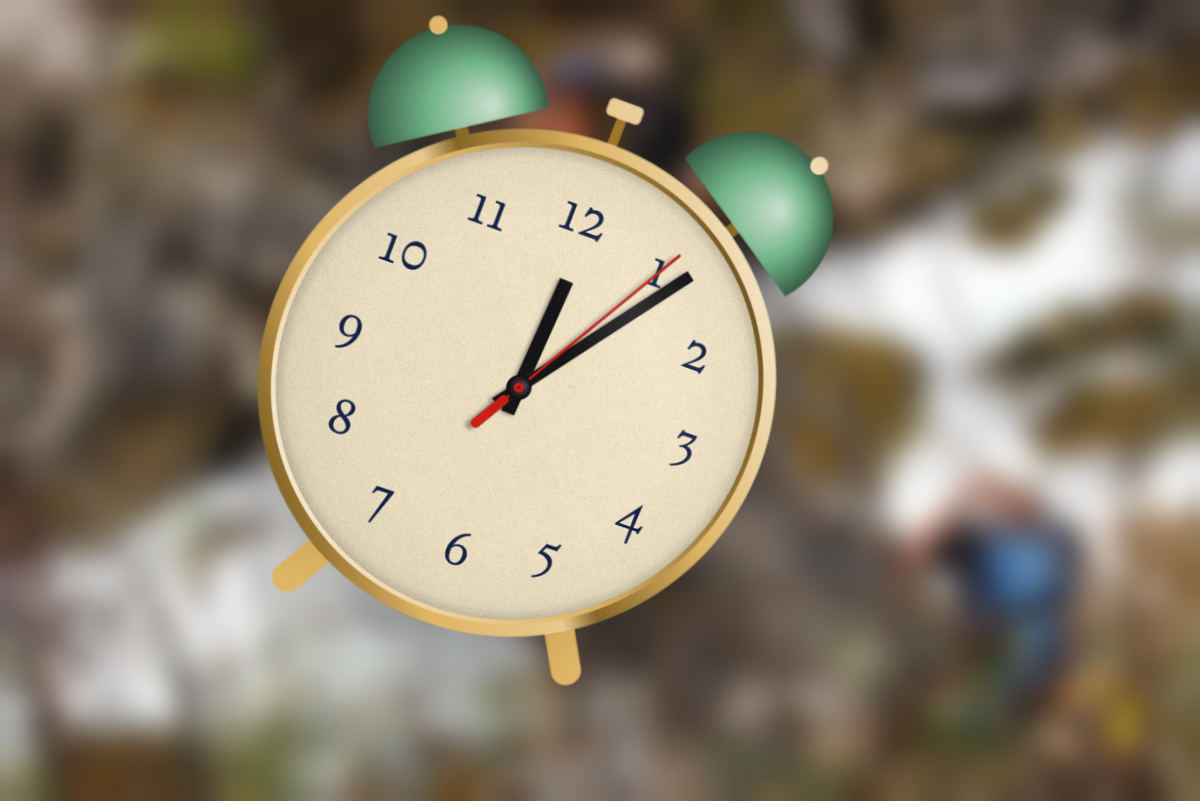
12:06:05
